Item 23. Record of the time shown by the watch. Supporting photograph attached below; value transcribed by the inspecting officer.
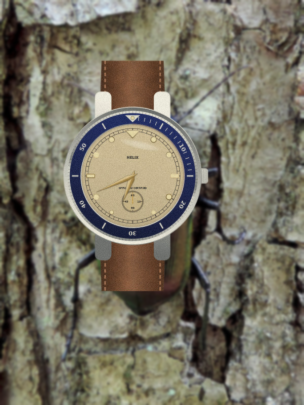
6:41
